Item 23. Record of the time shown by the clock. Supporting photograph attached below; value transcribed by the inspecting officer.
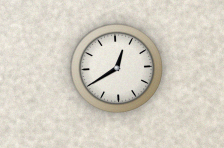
12:40
